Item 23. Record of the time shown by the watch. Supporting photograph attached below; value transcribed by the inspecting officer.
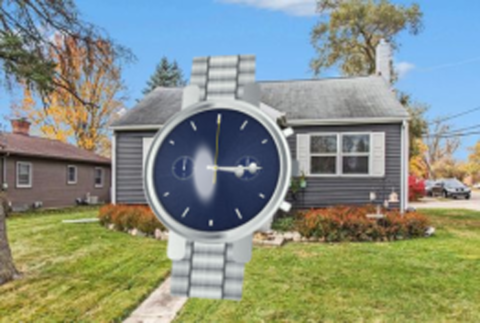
3:15
